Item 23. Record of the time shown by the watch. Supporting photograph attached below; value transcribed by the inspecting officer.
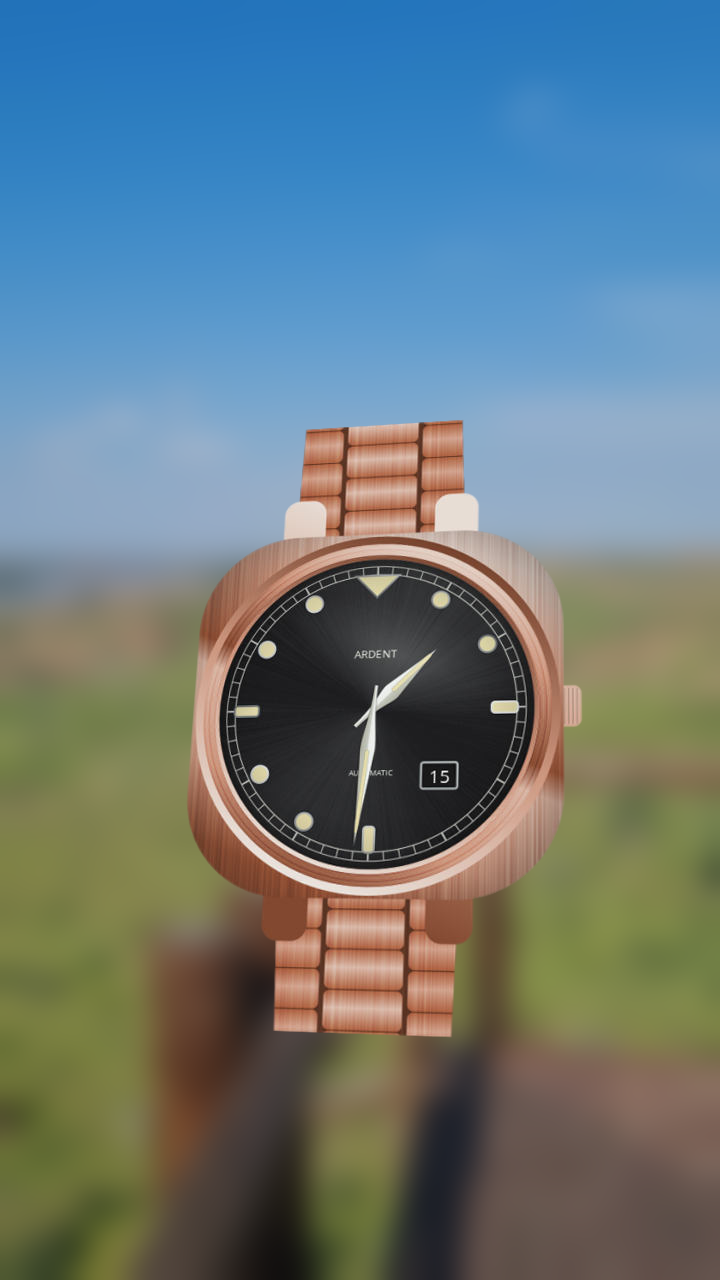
1:31
